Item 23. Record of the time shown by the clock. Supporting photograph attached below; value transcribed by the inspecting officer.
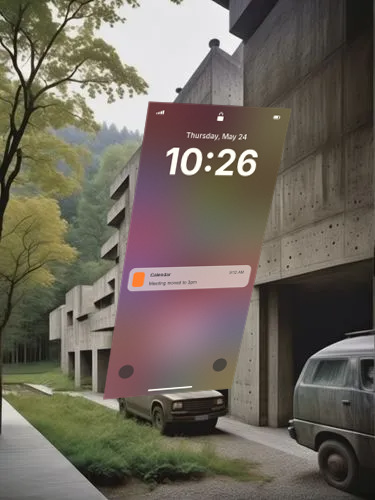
10:26
